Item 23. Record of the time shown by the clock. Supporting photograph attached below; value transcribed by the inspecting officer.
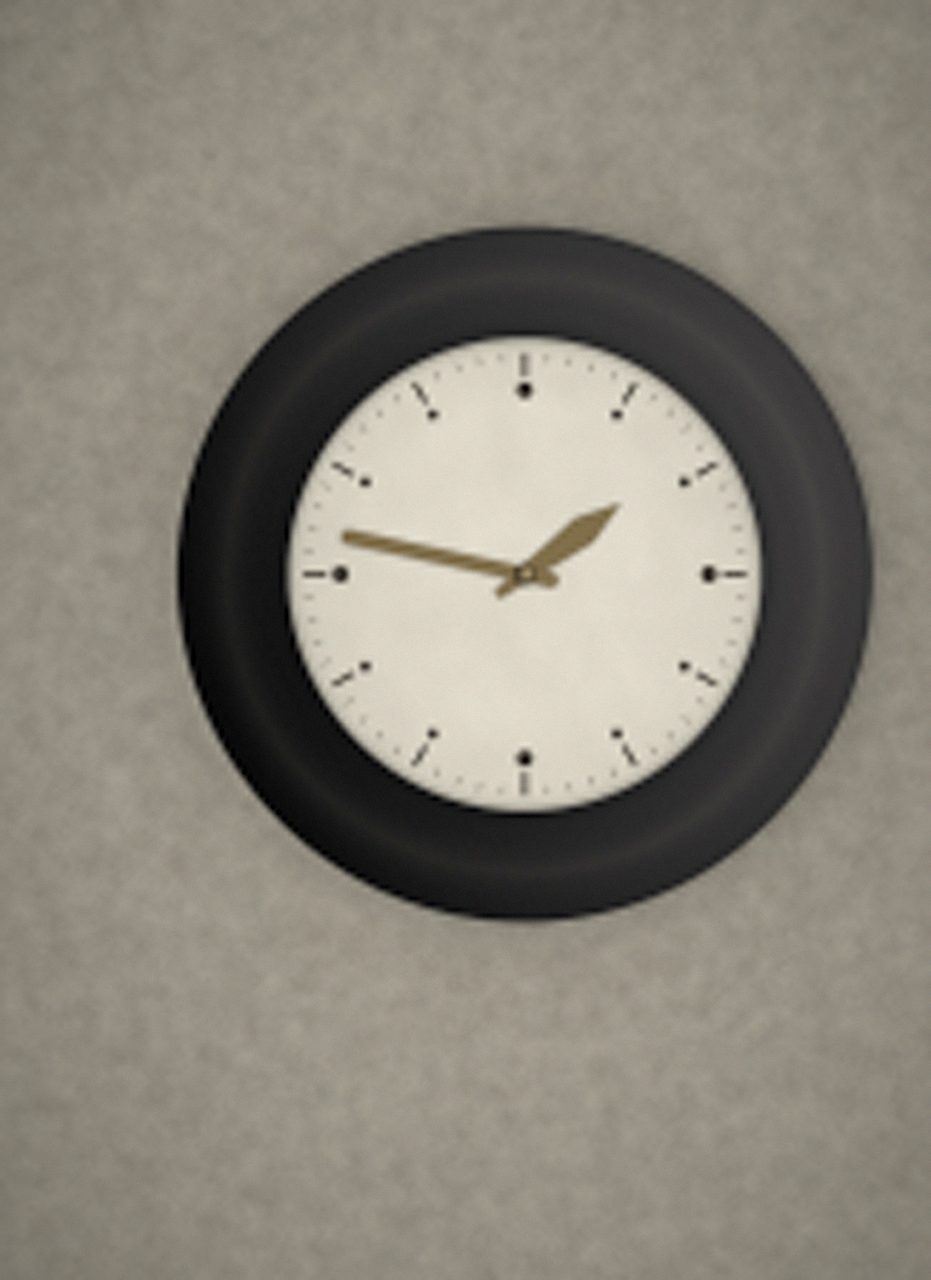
1:47
